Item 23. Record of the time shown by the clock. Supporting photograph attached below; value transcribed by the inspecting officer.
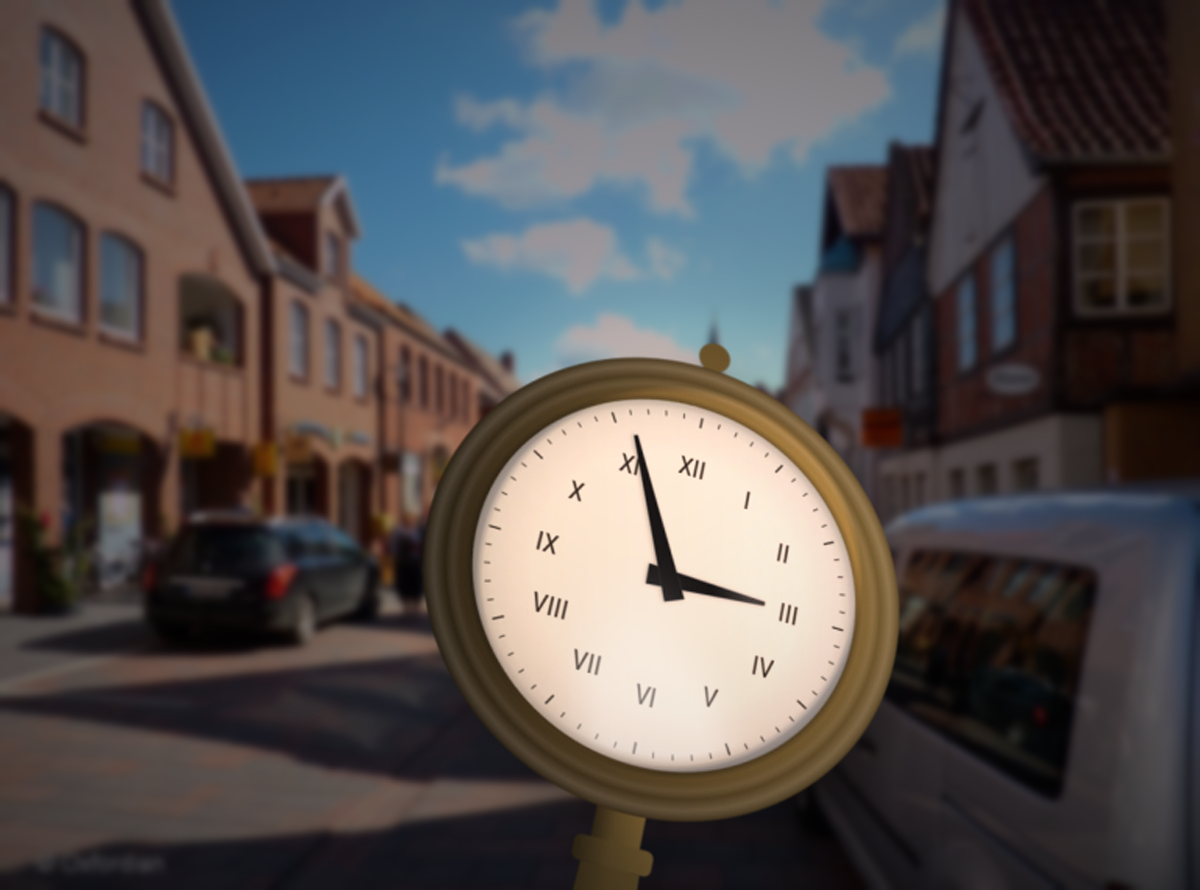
2:56
